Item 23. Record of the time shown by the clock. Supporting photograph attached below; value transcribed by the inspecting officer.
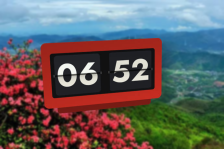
6:52
